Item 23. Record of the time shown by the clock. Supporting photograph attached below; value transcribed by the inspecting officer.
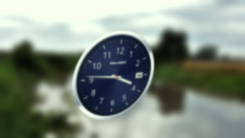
3:46
